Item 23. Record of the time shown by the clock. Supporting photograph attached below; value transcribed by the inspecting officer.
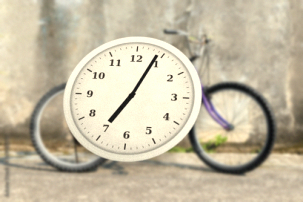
7:04
